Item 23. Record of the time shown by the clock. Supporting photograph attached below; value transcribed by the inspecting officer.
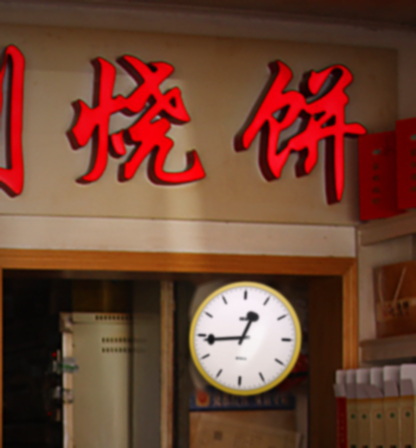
12:44
